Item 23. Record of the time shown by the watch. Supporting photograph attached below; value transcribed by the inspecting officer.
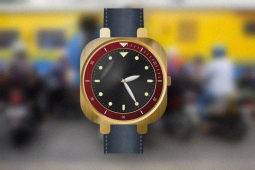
2:25
